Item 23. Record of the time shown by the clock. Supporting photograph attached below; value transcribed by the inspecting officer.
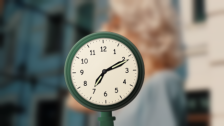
7:11
